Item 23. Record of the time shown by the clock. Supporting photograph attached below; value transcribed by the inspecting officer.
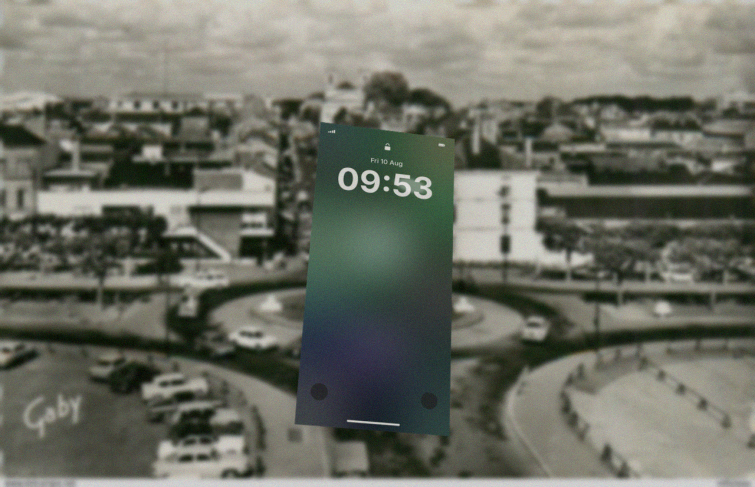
9:53
